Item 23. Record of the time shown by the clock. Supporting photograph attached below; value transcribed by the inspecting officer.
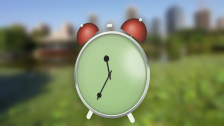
11:35
